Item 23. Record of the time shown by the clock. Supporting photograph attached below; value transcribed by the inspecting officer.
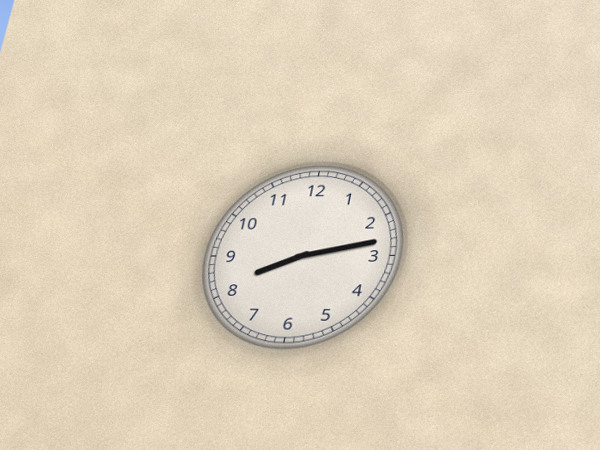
8:13
